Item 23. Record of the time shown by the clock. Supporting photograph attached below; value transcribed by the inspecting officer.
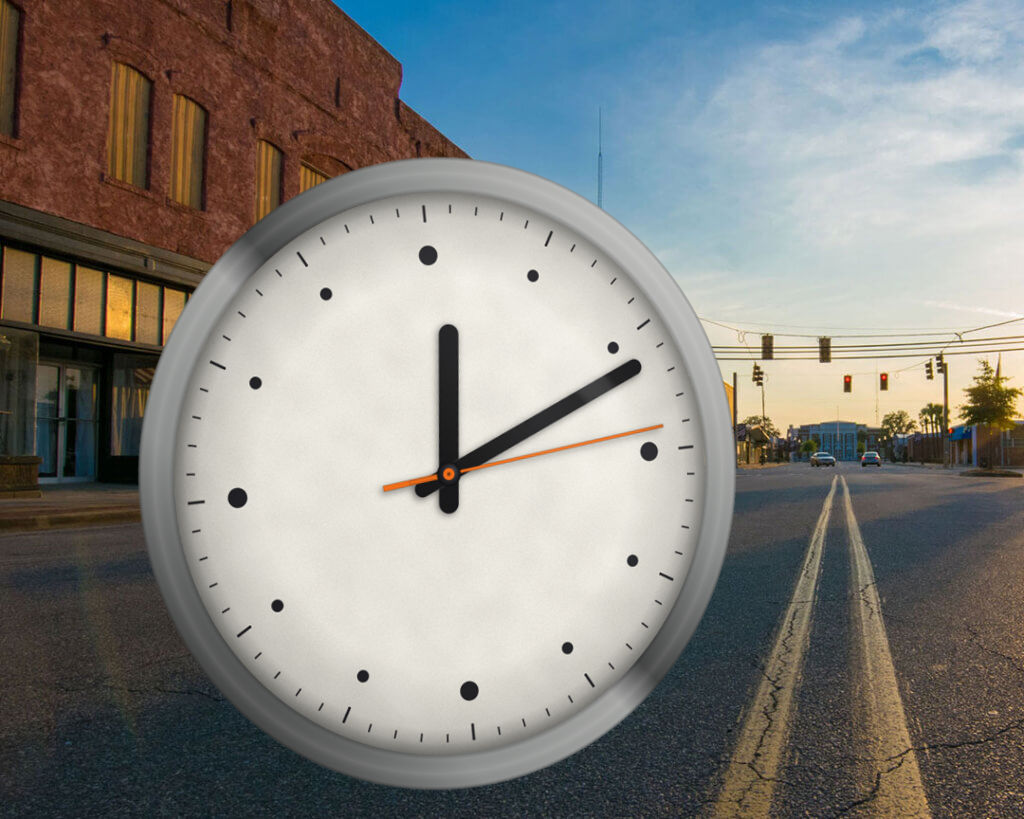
12:11:14
